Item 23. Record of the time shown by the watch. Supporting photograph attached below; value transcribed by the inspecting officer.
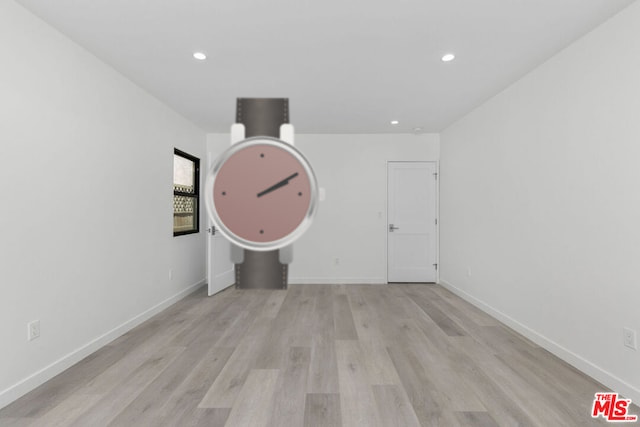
2:10
